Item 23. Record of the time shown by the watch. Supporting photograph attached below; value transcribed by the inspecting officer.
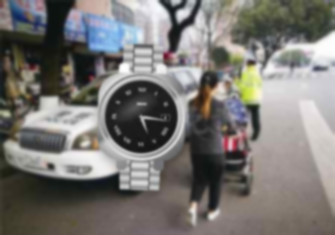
5:16
